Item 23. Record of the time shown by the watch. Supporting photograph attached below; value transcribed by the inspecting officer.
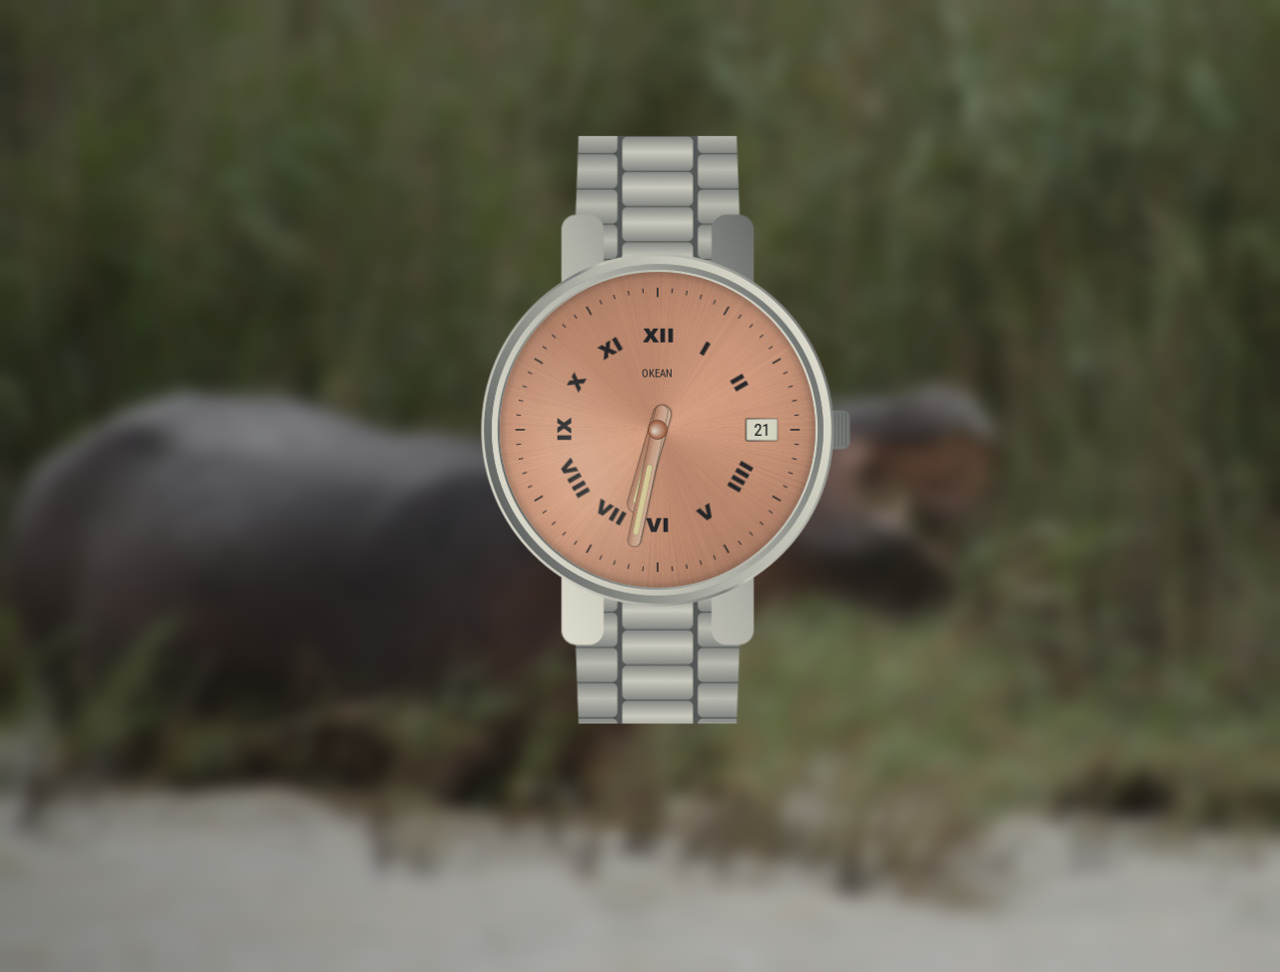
6:32
